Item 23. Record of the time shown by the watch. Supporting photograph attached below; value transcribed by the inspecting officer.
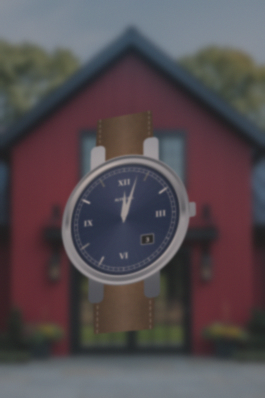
12:03
